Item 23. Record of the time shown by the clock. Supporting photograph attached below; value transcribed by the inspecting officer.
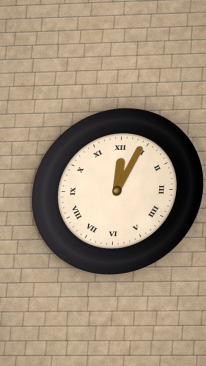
12:04
